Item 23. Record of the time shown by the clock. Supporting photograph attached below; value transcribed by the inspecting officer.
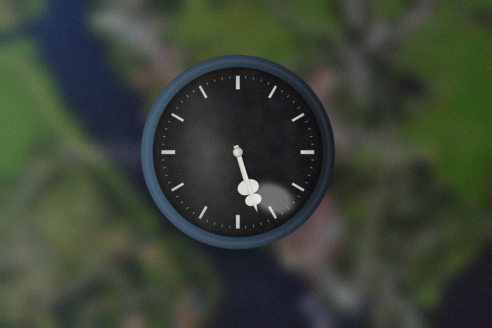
5:27
